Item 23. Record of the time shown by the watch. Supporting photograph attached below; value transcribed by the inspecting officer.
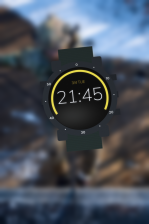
21:45
